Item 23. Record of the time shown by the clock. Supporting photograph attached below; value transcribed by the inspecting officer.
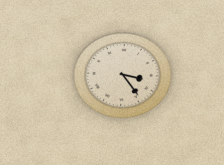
3:24
